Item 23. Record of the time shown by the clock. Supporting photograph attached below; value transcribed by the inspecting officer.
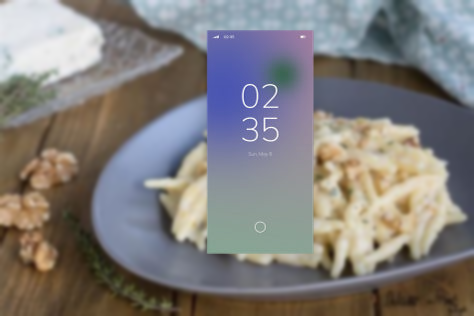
2:35
